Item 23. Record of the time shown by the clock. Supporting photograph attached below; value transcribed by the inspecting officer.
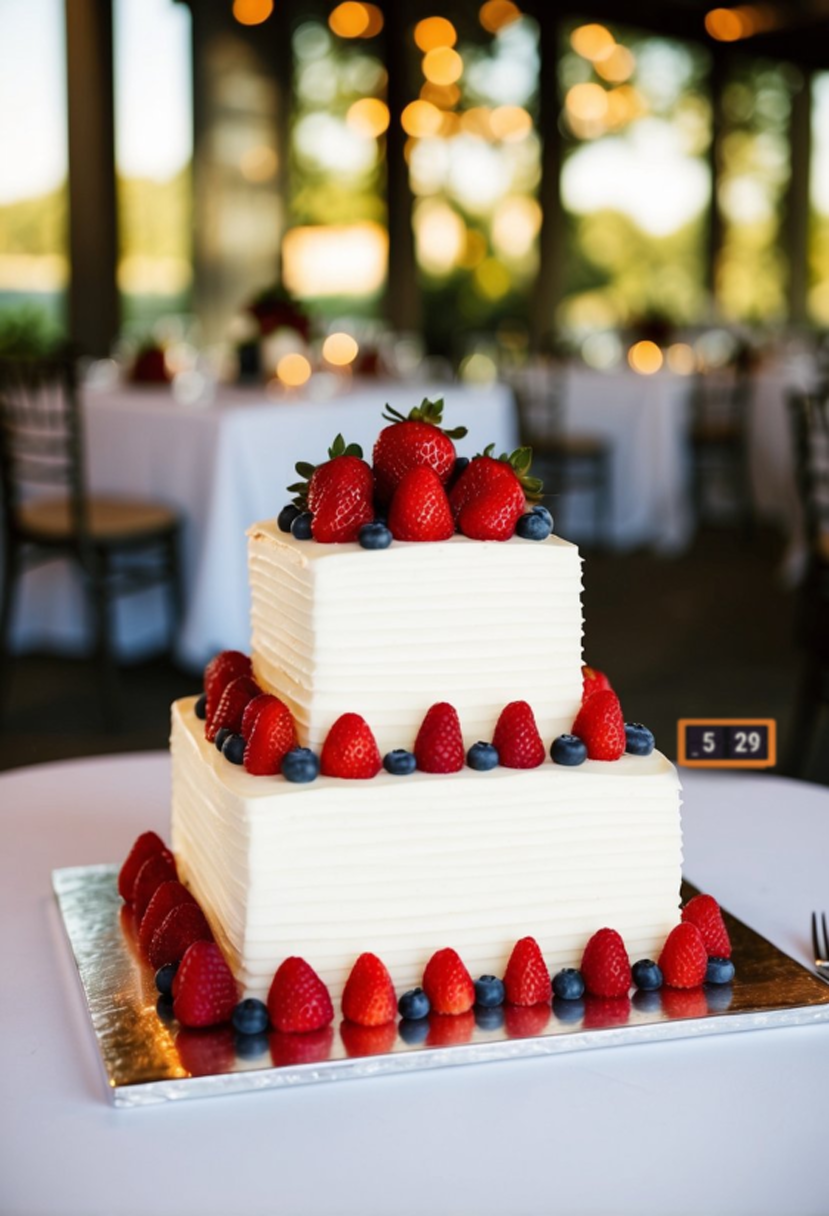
5:29
